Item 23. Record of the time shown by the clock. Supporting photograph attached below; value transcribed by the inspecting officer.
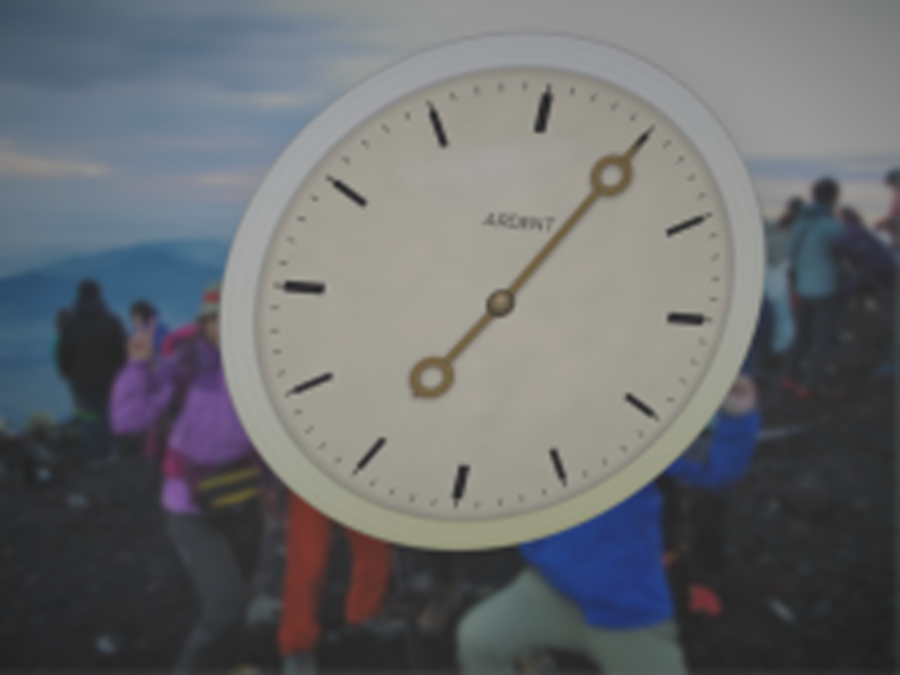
7:05
